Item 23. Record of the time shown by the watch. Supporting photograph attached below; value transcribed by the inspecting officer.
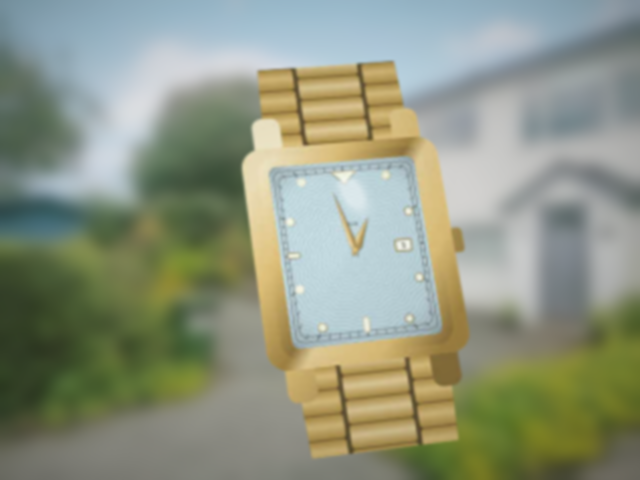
12:58
